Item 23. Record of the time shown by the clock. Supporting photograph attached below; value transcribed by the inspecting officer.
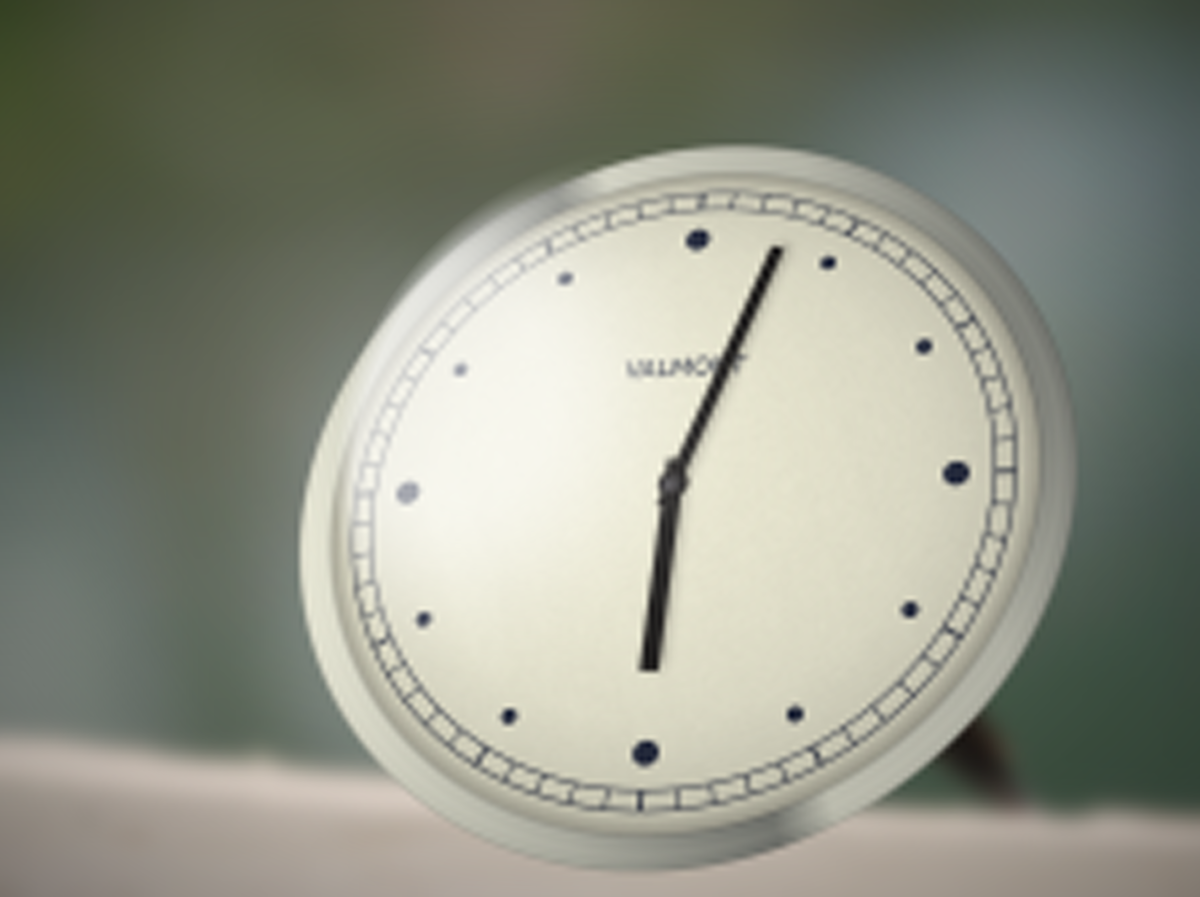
6:03
